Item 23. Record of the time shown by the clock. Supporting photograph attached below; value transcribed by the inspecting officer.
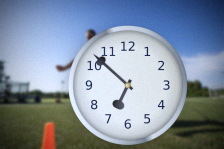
6:52
